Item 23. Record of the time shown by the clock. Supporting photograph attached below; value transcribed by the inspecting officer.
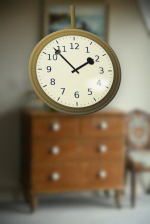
1:53
